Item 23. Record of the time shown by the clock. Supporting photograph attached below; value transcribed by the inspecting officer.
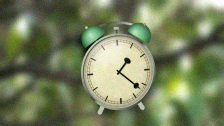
1:22
